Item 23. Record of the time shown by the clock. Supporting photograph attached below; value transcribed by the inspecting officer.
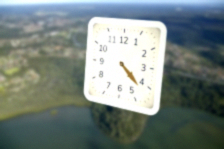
4:22
